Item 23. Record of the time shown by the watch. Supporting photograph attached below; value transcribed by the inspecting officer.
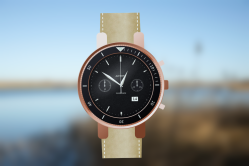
12:51
